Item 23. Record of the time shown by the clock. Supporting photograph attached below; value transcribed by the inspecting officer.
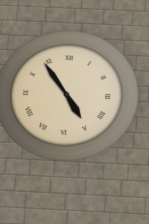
4:54
